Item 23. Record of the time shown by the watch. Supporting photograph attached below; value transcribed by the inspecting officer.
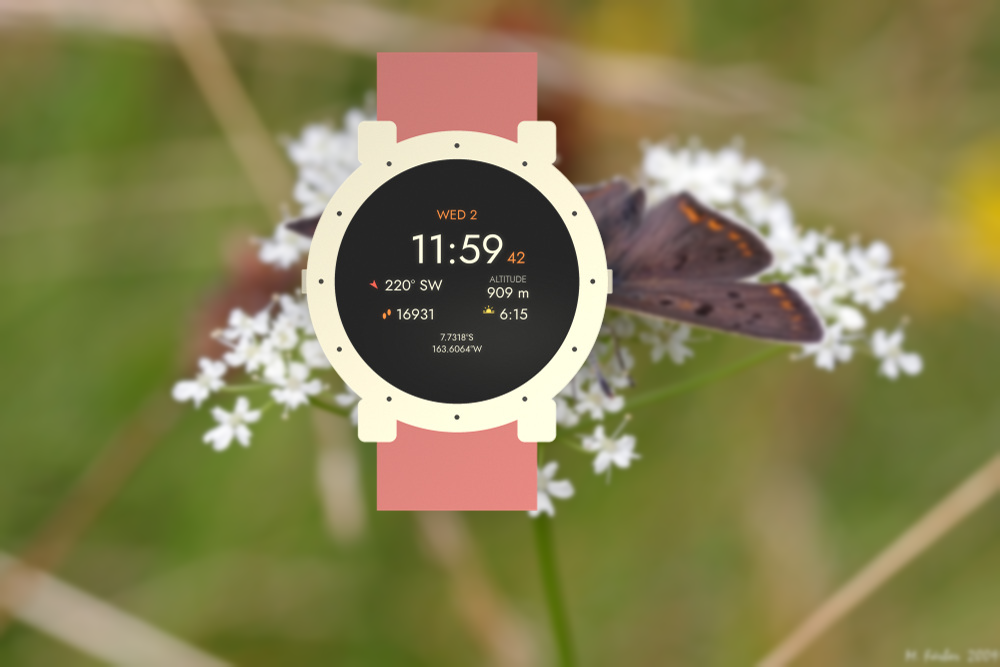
11:59:42
